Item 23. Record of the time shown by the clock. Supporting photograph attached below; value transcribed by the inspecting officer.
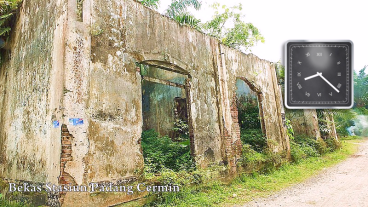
8:22
